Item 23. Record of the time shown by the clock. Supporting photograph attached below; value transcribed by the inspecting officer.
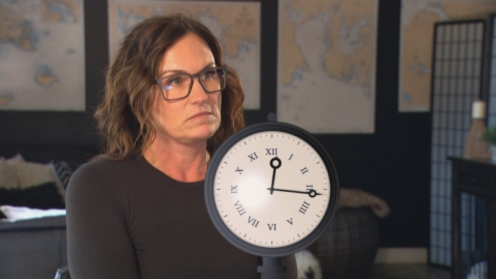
12:16
